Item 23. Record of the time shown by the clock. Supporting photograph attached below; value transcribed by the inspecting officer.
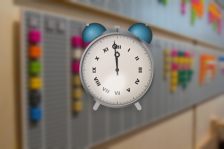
11:59
